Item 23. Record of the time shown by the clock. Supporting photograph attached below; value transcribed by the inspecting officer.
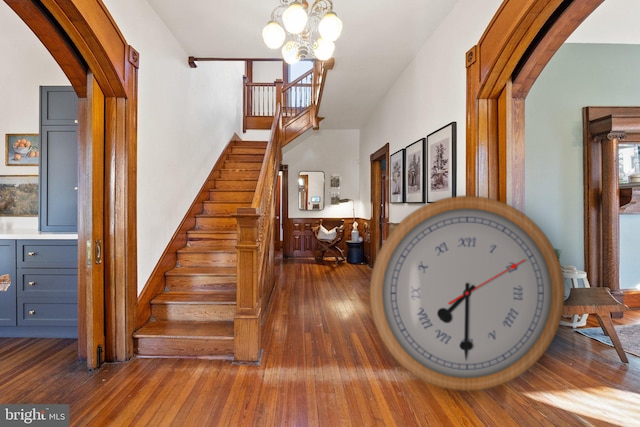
7:30:10
